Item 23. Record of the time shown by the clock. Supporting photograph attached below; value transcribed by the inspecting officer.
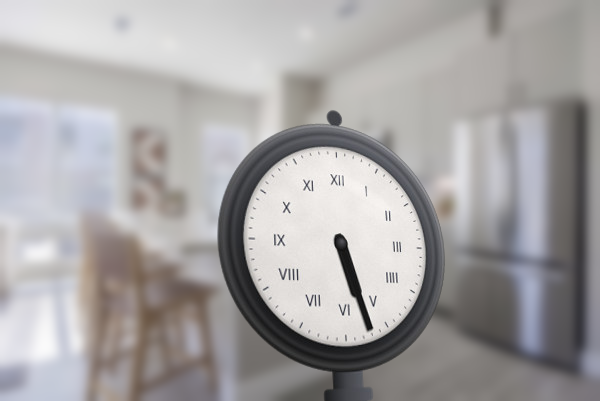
5:27
